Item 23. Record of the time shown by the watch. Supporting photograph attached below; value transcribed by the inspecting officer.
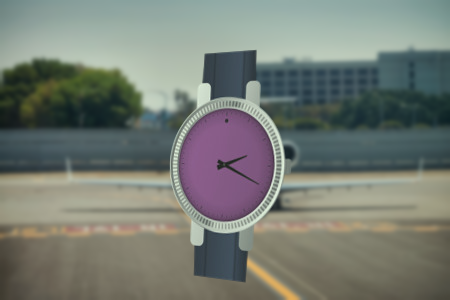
2:19
